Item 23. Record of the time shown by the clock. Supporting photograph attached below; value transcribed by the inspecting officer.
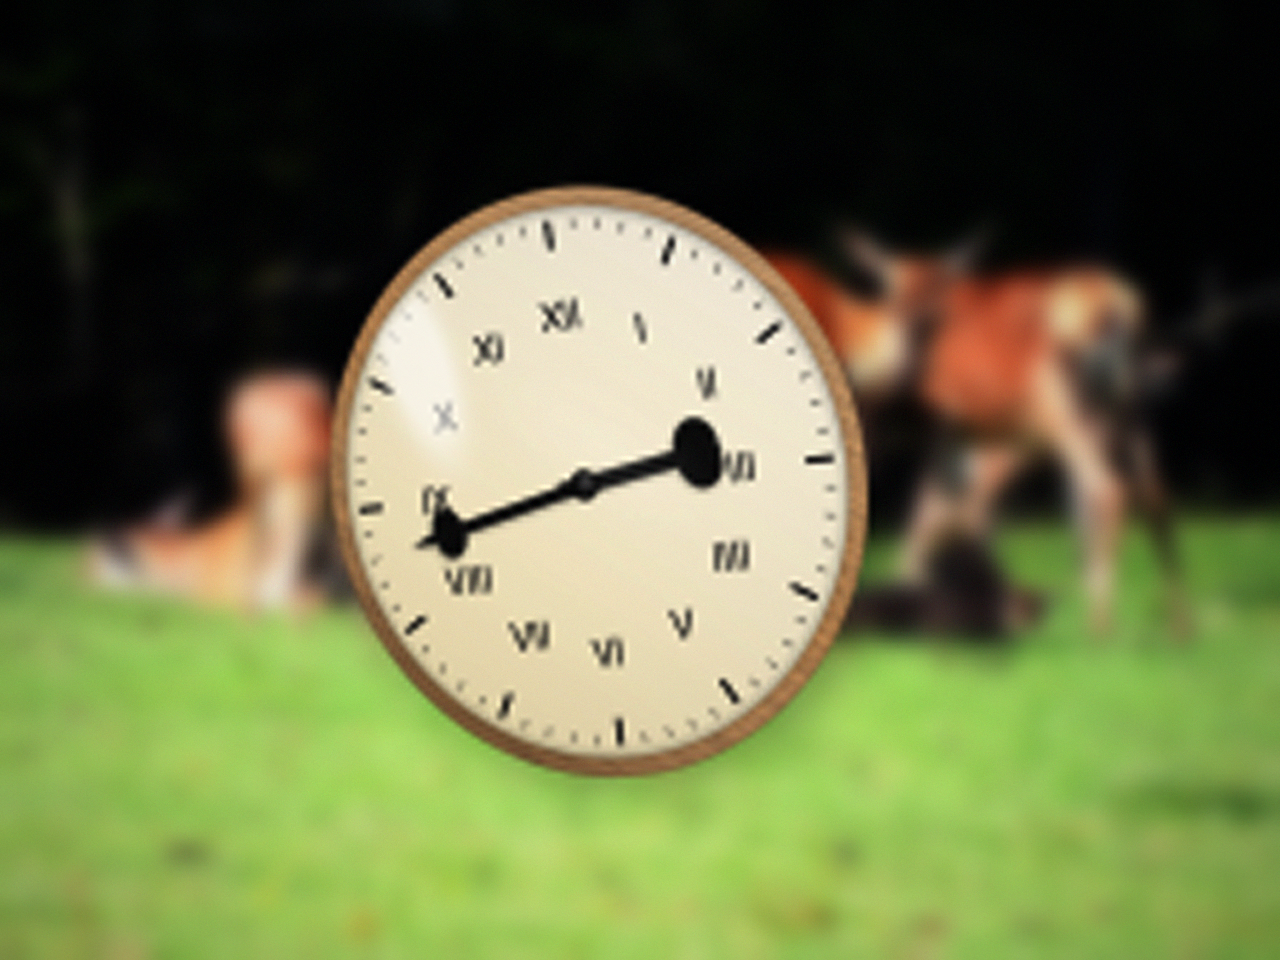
2:43
